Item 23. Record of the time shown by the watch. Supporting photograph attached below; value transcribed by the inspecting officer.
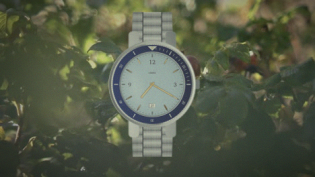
7:20
